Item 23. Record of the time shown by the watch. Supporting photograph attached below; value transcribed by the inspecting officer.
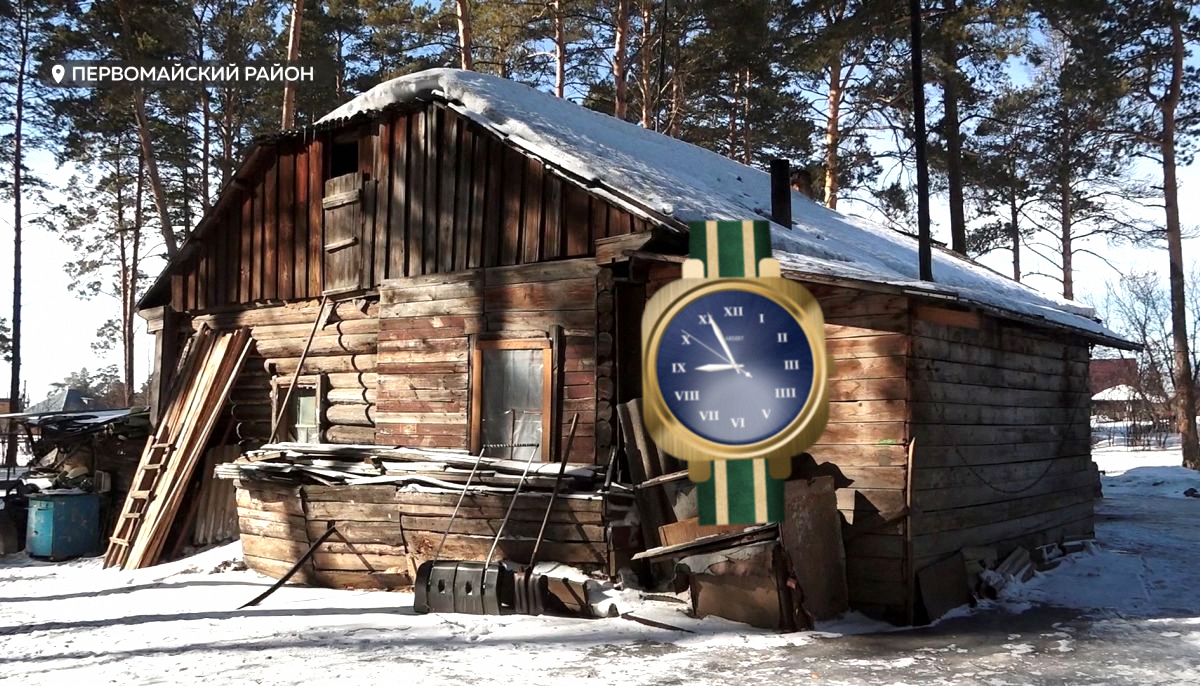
8:55:51
